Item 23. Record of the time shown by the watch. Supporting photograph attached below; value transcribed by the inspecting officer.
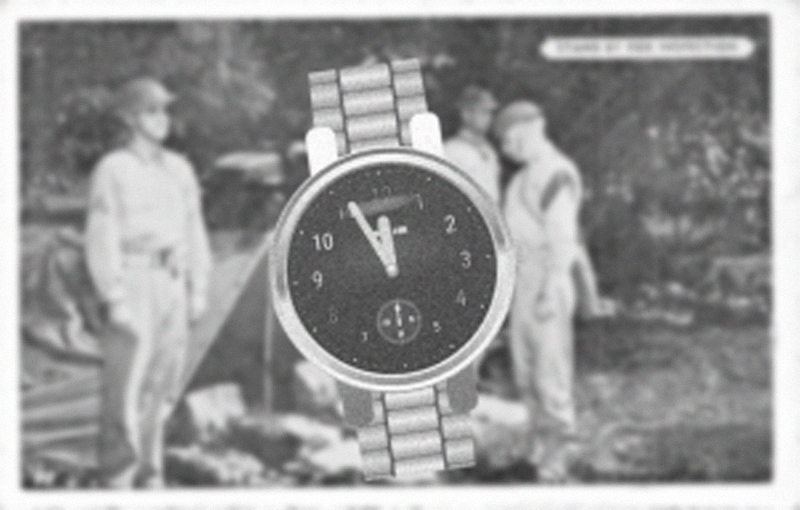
11:56
